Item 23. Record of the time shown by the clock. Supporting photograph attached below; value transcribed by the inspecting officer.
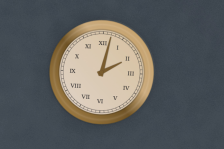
2:02
